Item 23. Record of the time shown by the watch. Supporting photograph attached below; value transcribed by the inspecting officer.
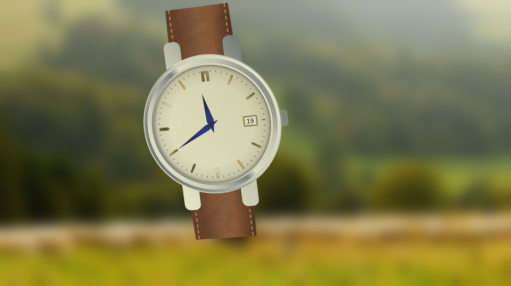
11:40
